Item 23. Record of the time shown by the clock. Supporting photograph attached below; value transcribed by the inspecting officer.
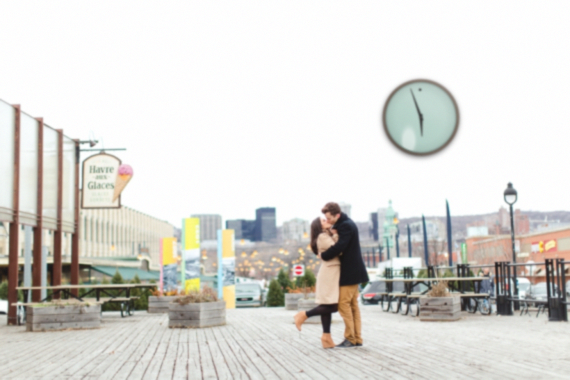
5:57
